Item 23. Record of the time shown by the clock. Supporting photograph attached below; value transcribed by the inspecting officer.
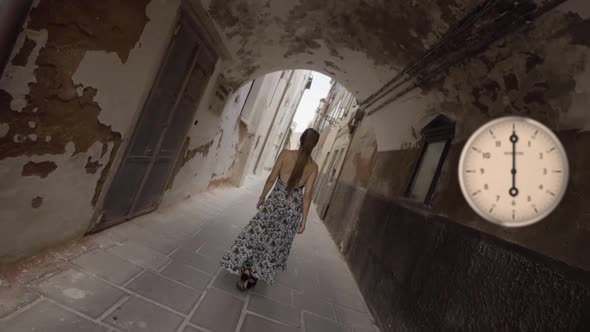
6:00
